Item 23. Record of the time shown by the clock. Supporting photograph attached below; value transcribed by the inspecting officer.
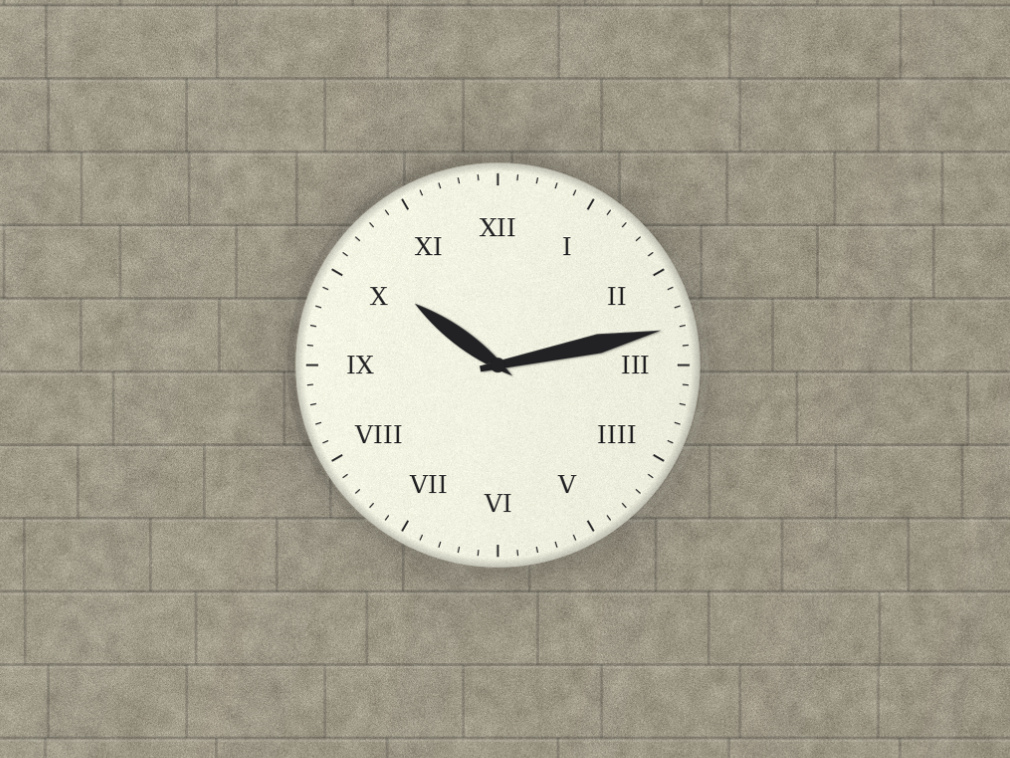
10:13
